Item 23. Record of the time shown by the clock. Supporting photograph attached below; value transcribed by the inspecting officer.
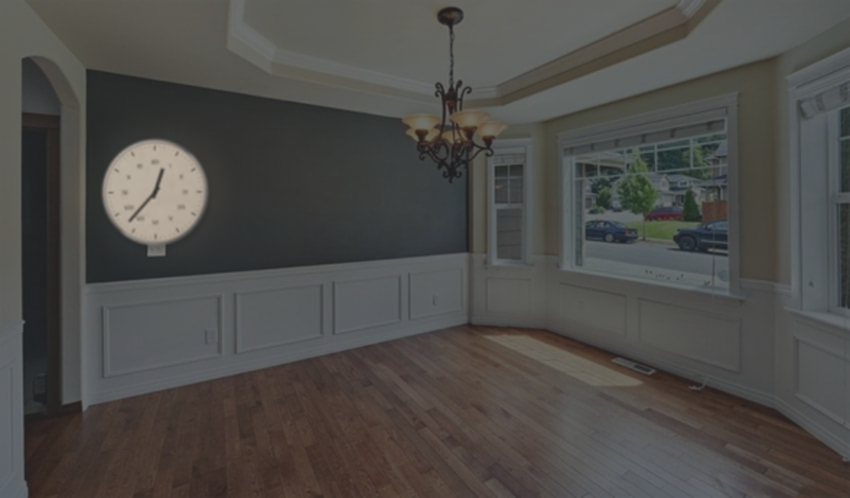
12:37
